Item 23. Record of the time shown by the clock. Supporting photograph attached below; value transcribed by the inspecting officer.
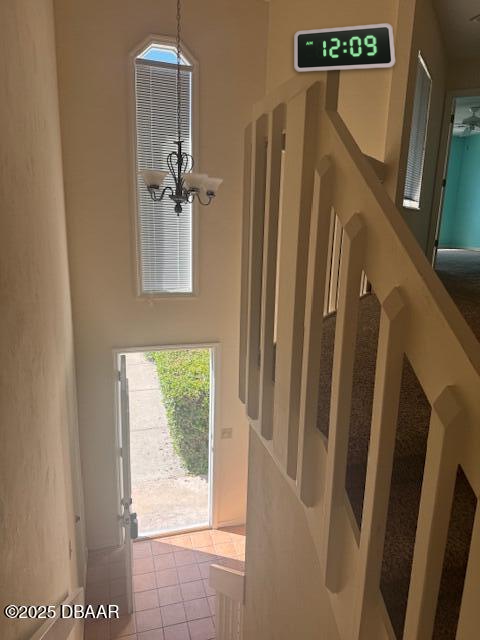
12:09
